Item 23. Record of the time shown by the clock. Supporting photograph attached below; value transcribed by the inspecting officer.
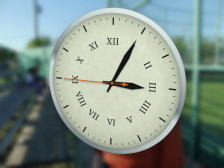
3:04:45
